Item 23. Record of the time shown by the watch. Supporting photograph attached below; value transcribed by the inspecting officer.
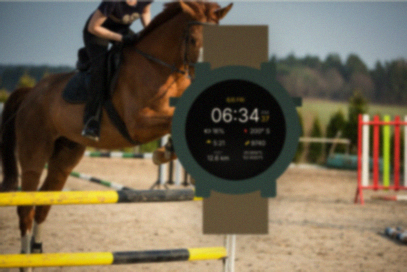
6:34
